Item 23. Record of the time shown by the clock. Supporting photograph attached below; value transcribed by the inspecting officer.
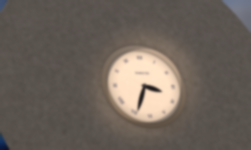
3:34
